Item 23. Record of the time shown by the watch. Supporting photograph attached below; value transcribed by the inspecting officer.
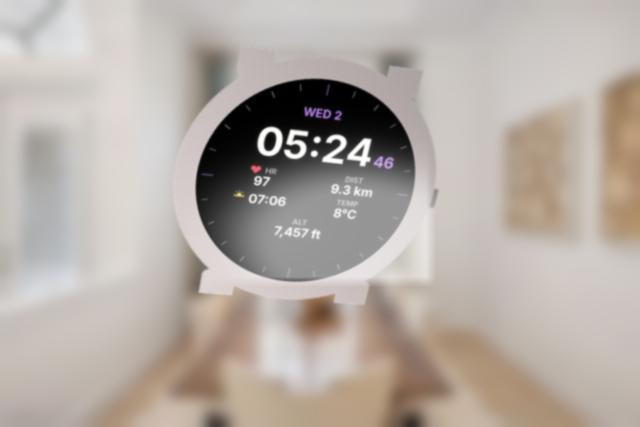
5:24:46
